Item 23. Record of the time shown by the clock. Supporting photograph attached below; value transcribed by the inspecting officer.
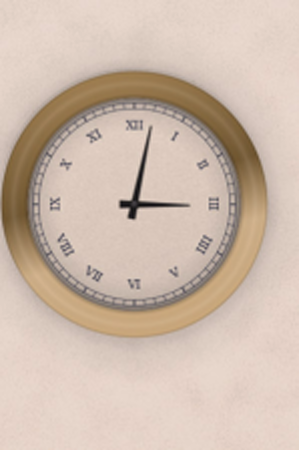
3:02
